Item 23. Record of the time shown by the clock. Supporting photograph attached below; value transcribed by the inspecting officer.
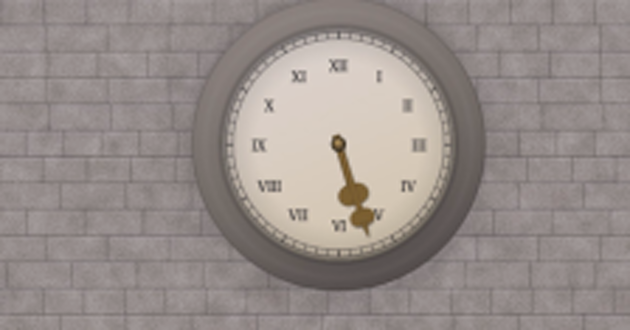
5:27
